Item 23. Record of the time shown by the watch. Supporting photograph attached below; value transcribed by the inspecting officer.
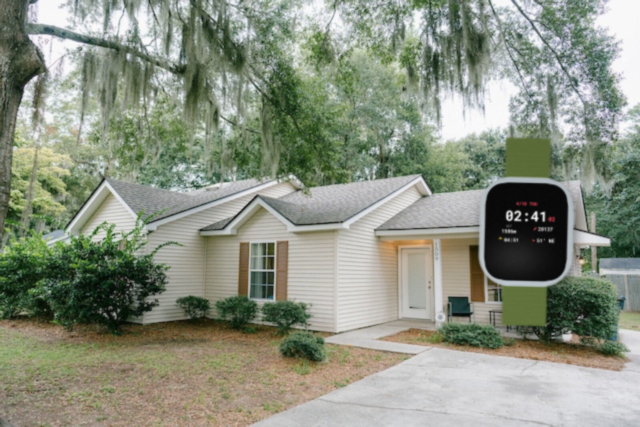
2:41
